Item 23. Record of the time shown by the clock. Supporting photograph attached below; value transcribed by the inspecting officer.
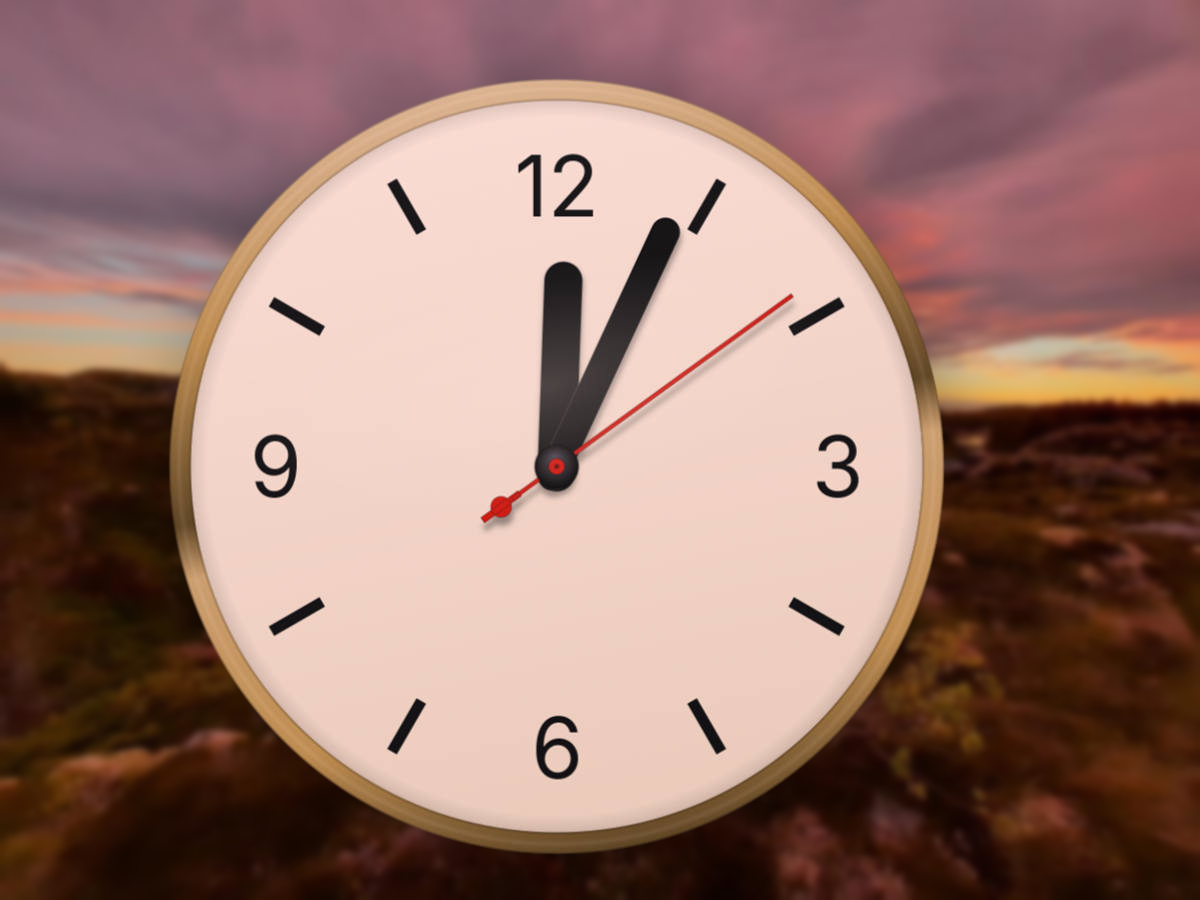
12:04:09
